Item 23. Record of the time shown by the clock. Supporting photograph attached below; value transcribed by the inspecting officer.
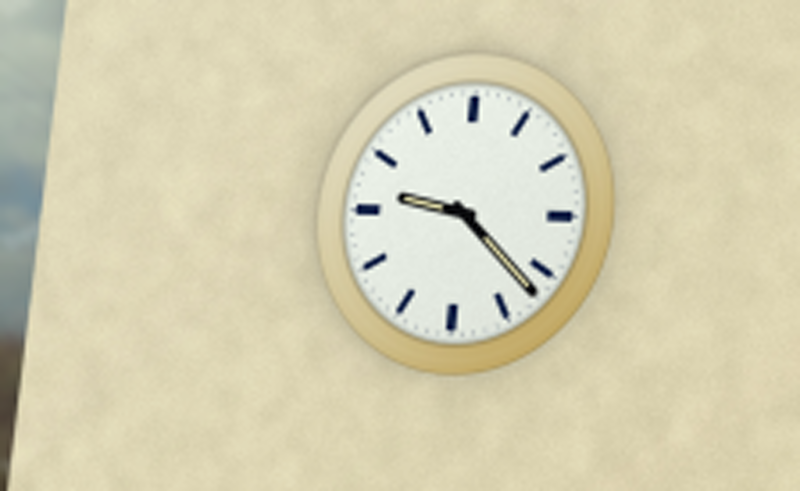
9:22
